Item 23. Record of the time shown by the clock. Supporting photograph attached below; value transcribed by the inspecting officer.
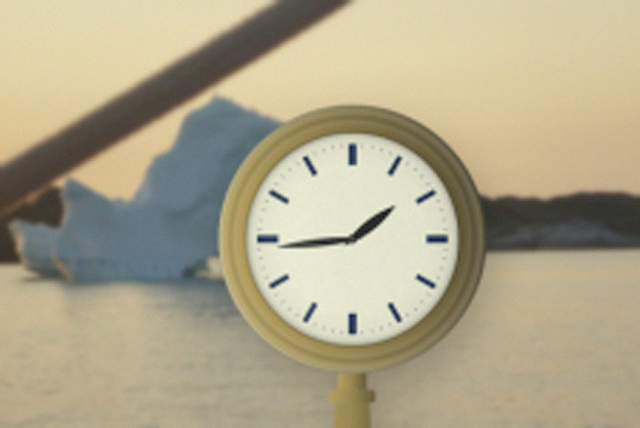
1:44
